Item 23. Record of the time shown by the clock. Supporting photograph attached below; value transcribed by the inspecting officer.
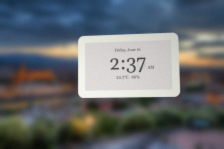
2:37
